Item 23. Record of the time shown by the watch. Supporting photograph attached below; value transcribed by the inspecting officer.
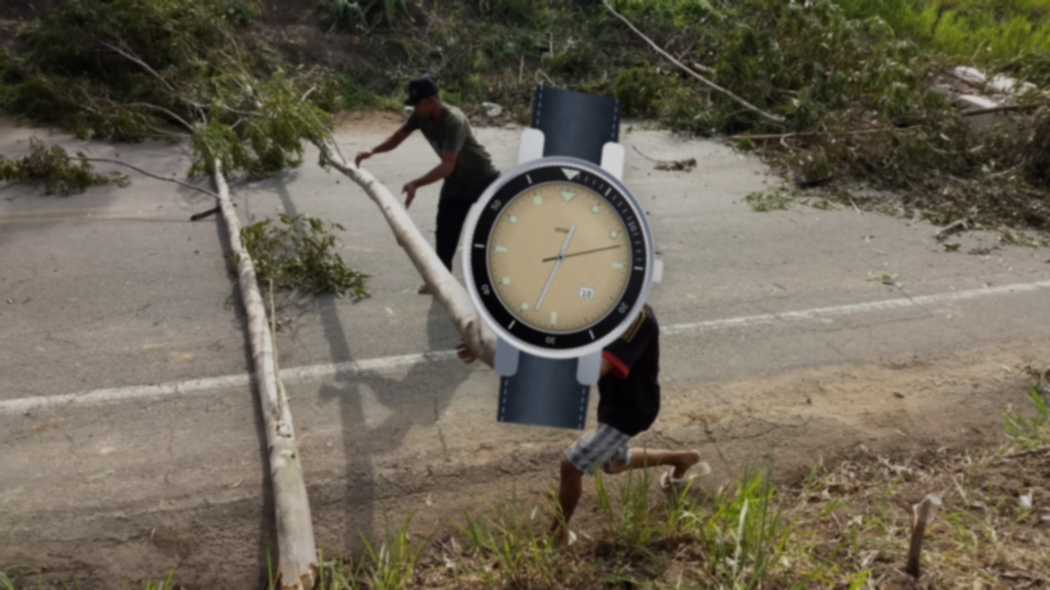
12:33:12
